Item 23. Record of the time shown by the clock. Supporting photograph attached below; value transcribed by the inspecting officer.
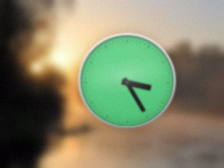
3:25
